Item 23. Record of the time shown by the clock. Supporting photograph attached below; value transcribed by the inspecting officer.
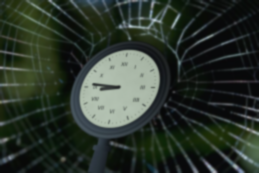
8:46
